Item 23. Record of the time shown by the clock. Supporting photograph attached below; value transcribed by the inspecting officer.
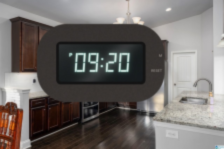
9:20
